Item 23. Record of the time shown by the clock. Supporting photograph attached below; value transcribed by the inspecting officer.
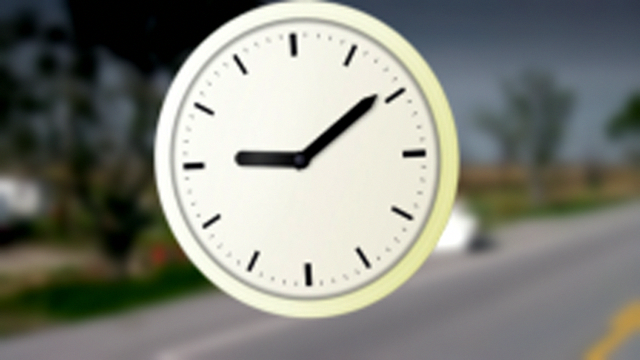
9:09
